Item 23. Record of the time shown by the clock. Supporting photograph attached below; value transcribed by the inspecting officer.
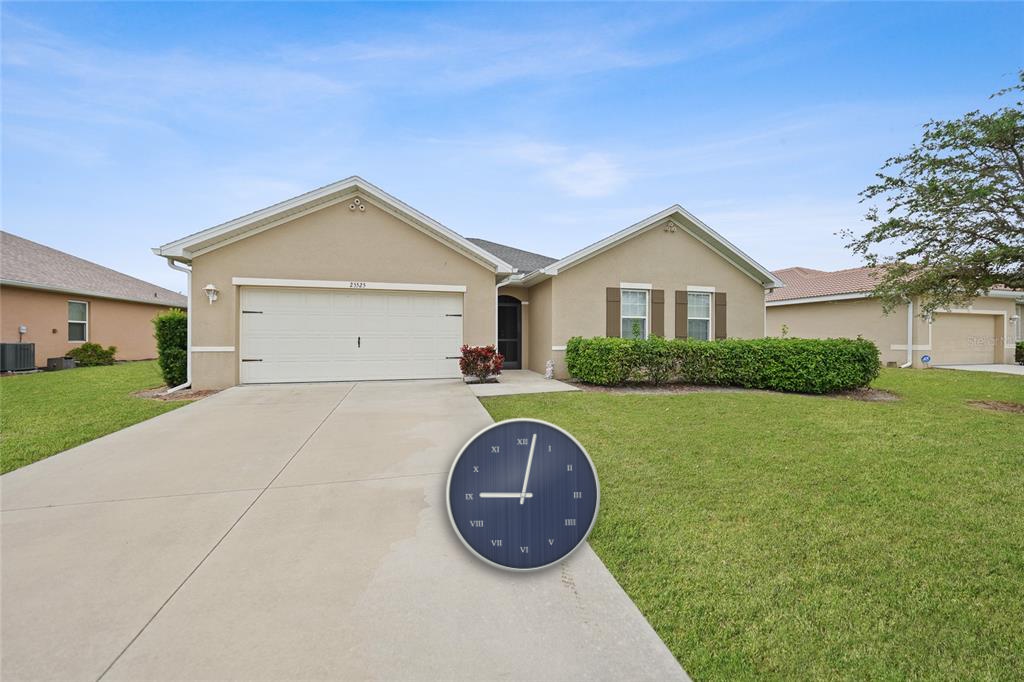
9:02
